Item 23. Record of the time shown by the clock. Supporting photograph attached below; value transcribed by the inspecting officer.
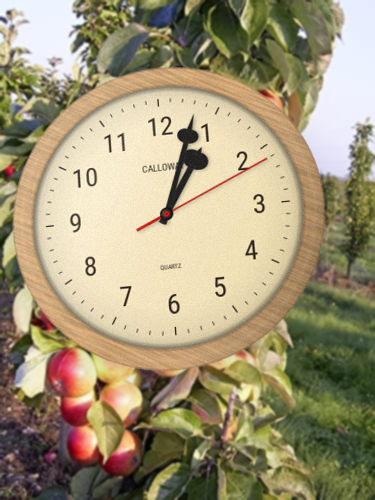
1:03:11
